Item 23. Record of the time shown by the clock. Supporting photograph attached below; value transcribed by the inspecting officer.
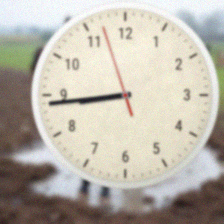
8:43:57
